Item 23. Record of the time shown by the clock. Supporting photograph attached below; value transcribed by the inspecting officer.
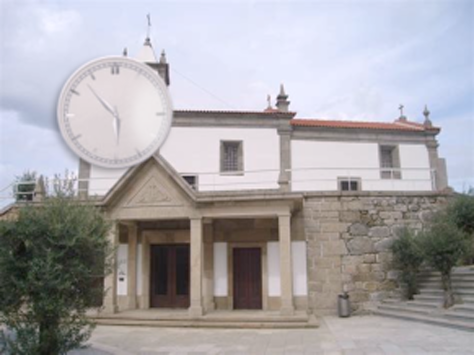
5:53
